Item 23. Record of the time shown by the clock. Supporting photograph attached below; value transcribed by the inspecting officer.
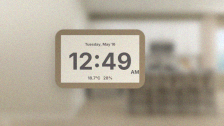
12:49
